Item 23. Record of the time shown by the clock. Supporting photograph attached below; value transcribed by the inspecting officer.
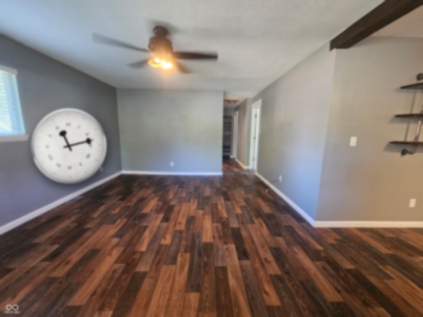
11:13
